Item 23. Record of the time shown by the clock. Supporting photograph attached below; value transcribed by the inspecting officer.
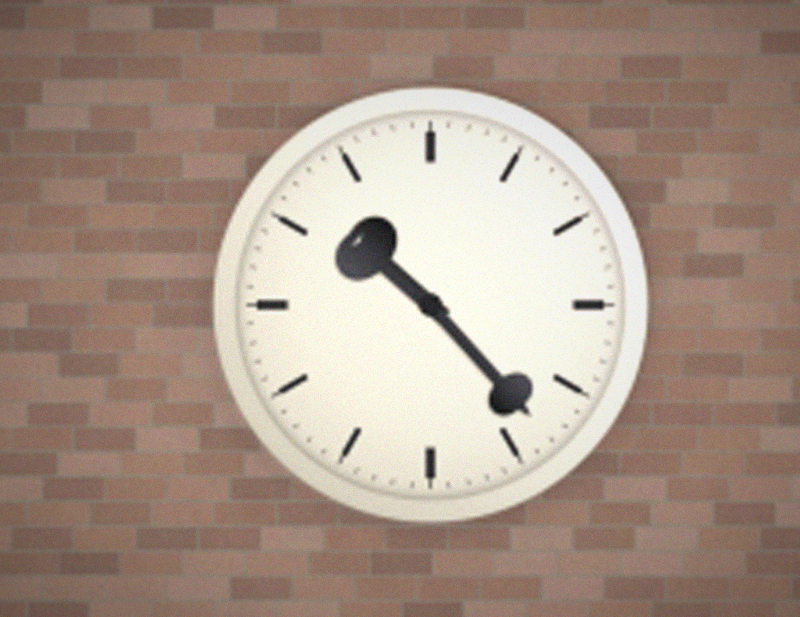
10:23
